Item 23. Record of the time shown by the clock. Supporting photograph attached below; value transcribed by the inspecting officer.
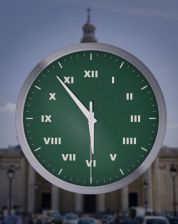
5:53:30
